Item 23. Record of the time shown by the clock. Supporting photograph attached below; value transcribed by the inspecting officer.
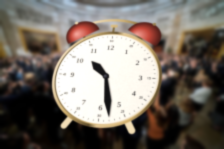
10:28
